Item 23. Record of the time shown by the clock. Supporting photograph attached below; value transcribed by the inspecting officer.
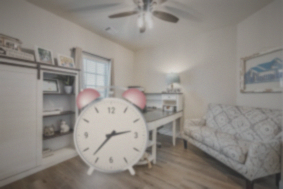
2:37
